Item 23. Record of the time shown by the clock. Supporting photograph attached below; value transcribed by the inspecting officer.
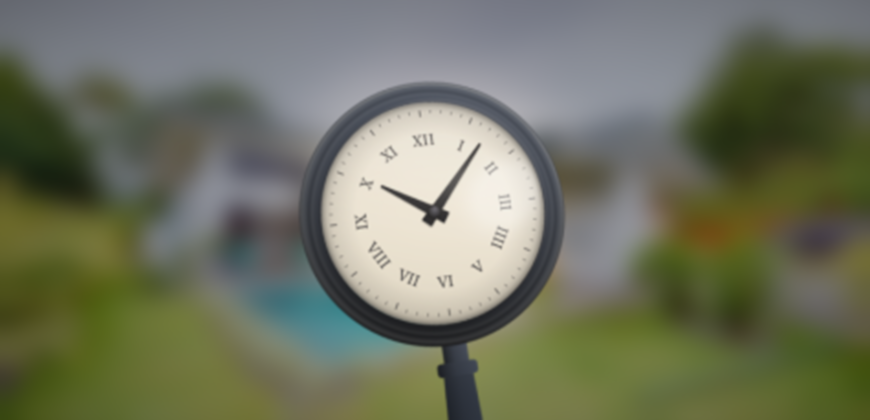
10:07
